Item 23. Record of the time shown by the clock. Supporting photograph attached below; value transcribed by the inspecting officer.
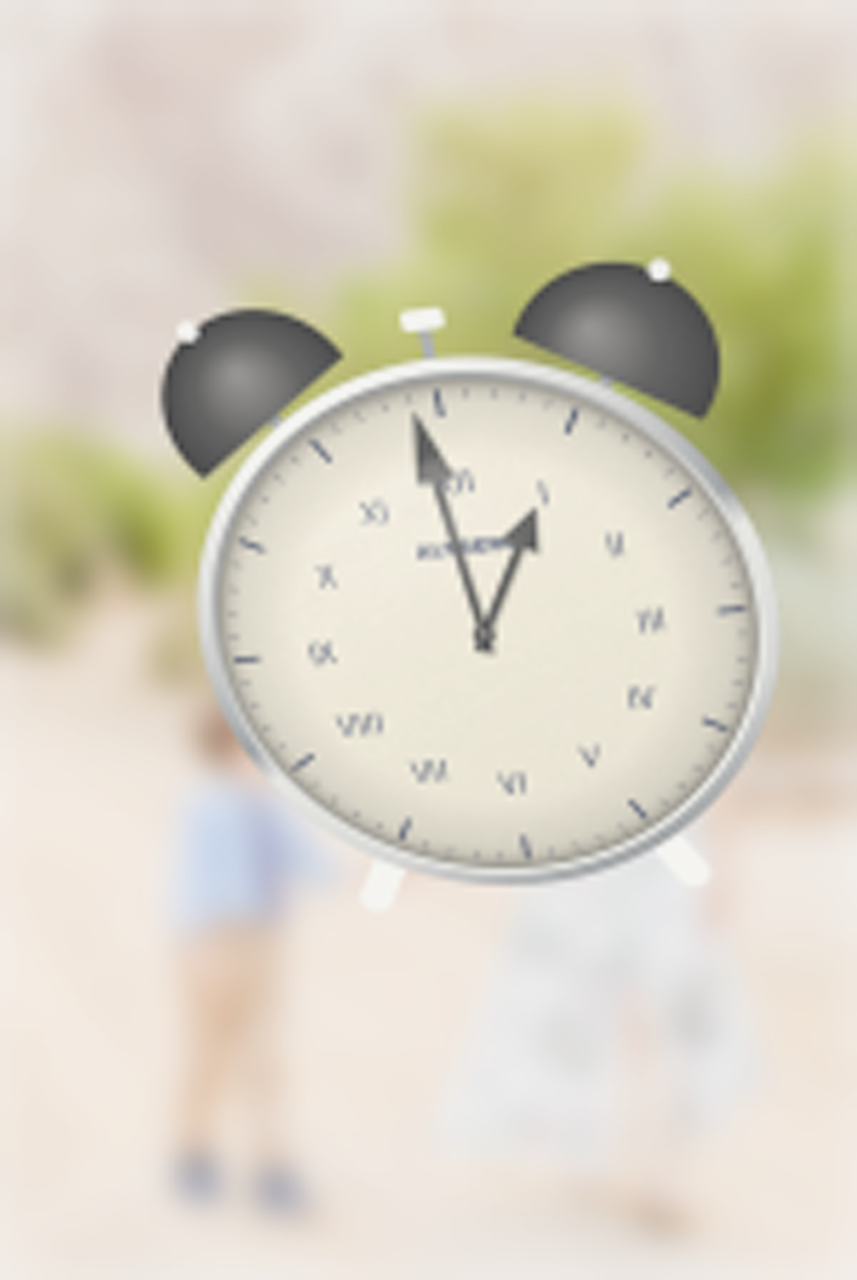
12:59
